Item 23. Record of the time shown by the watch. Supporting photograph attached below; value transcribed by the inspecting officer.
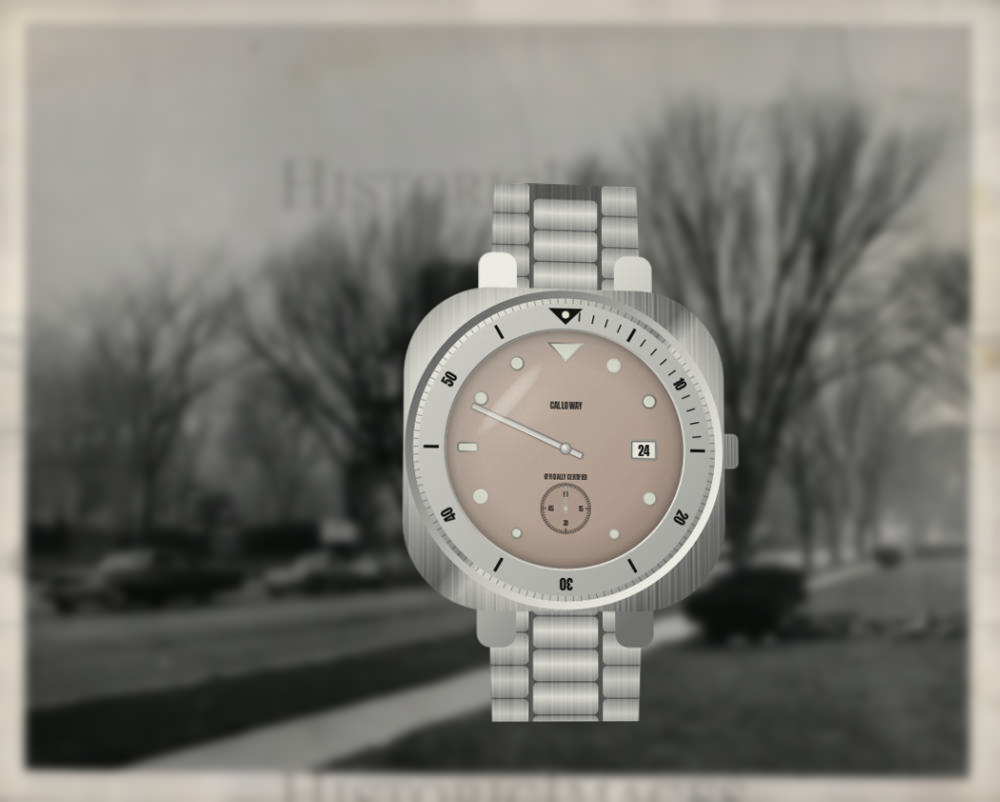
9:49
